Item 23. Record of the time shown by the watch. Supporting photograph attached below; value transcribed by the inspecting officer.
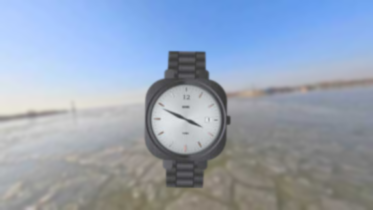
3:49
